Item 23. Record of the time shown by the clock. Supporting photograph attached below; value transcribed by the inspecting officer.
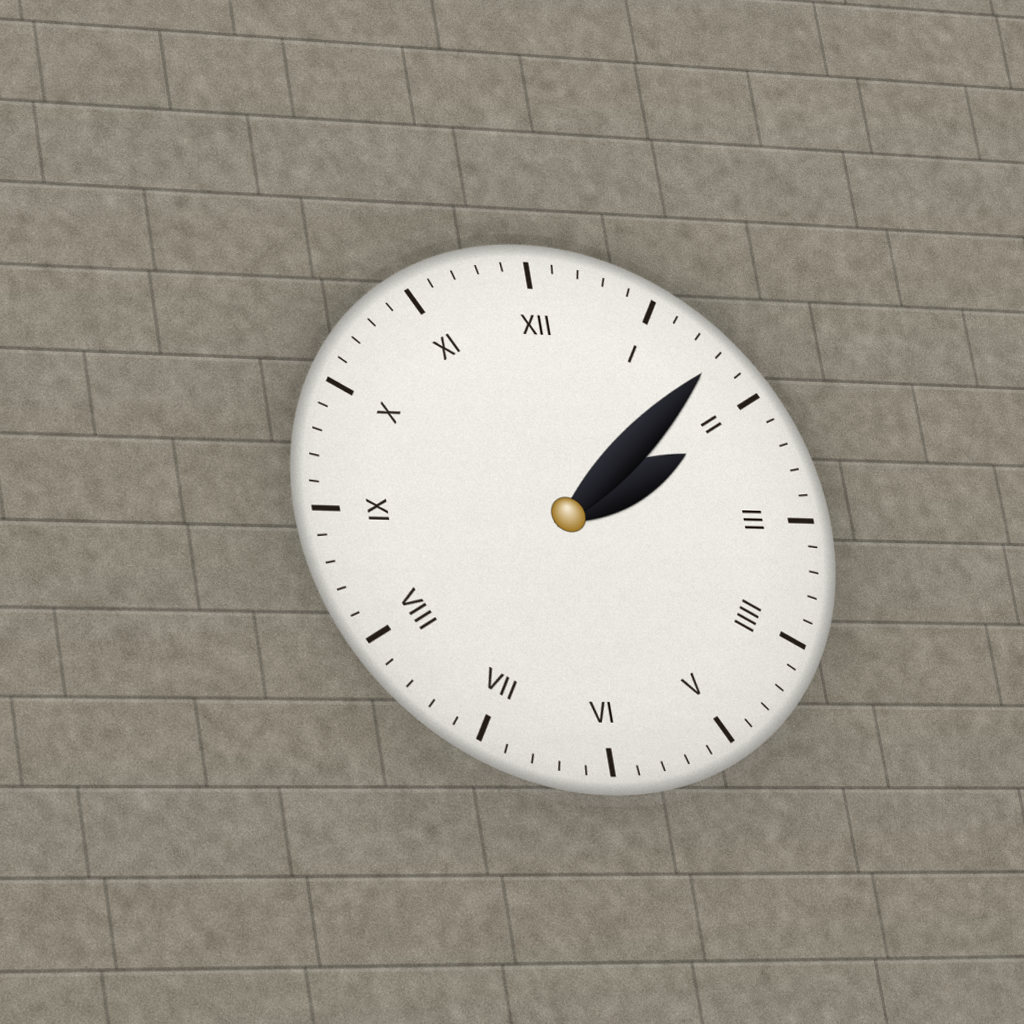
2:08
